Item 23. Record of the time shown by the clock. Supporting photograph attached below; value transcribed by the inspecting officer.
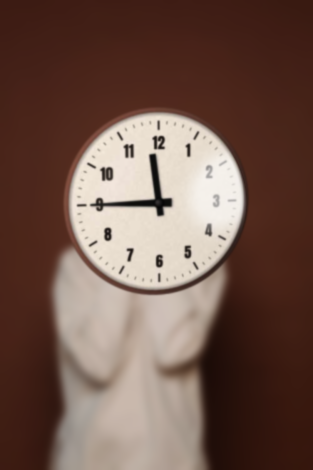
11:45
